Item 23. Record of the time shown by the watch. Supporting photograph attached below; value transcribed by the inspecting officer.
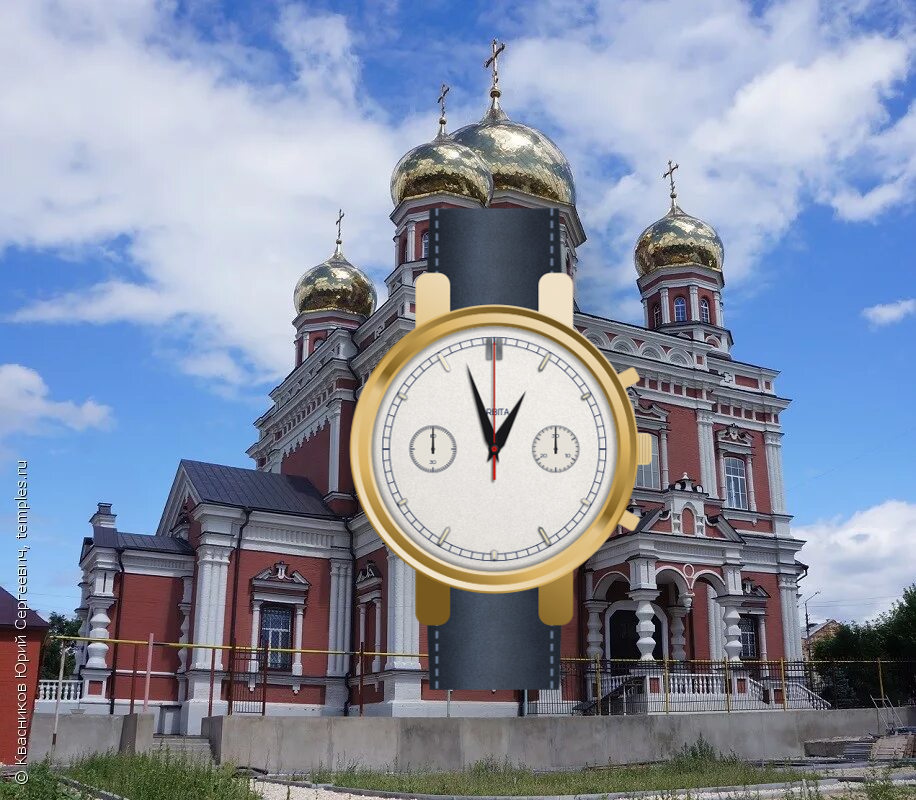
12:57
